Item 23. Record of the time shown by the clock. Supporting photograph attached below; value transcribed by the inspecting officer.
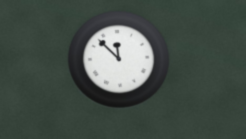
11:53
